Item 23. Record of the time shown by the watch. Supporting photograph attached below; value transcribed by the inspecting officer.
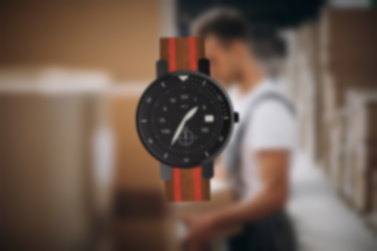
1:35
